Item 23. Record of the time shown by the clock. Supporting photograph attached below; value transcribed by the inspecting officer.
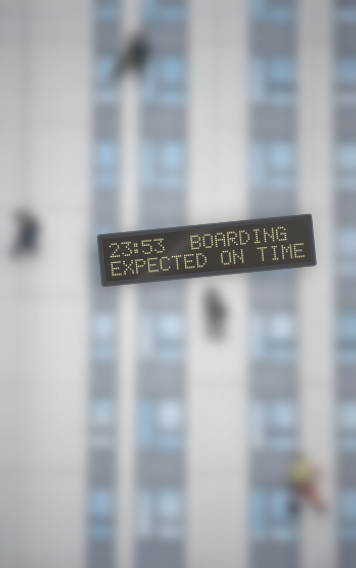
23:53
